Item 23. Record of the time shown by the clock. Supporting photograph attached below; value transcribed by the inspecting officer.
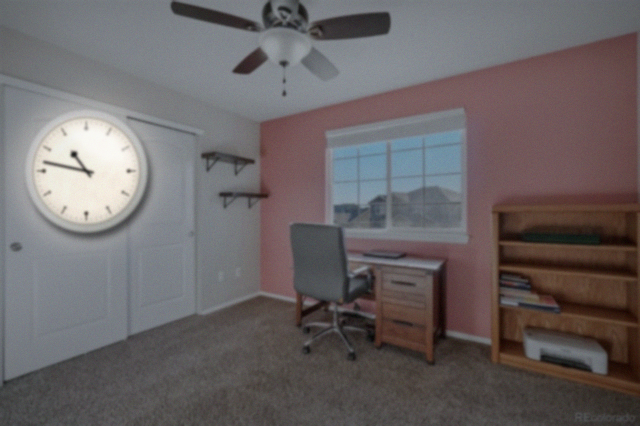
10:47
